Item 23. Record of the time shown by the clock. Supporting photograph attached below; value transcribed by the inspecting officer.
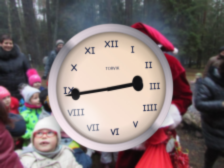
2:44
